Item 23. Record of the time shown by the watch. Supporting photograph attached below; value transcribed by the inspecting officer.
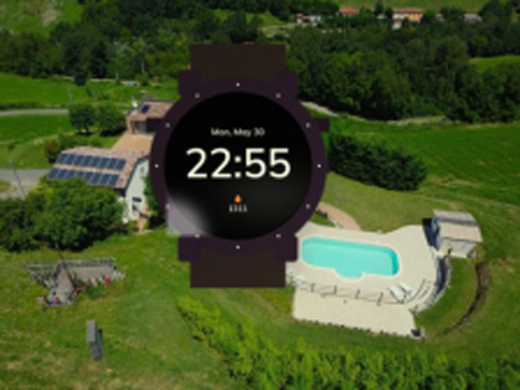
22:55
